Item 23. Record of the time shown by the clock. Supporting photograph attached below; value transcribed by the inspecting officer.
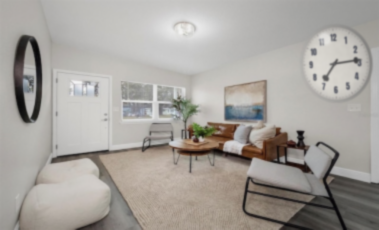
7:14
